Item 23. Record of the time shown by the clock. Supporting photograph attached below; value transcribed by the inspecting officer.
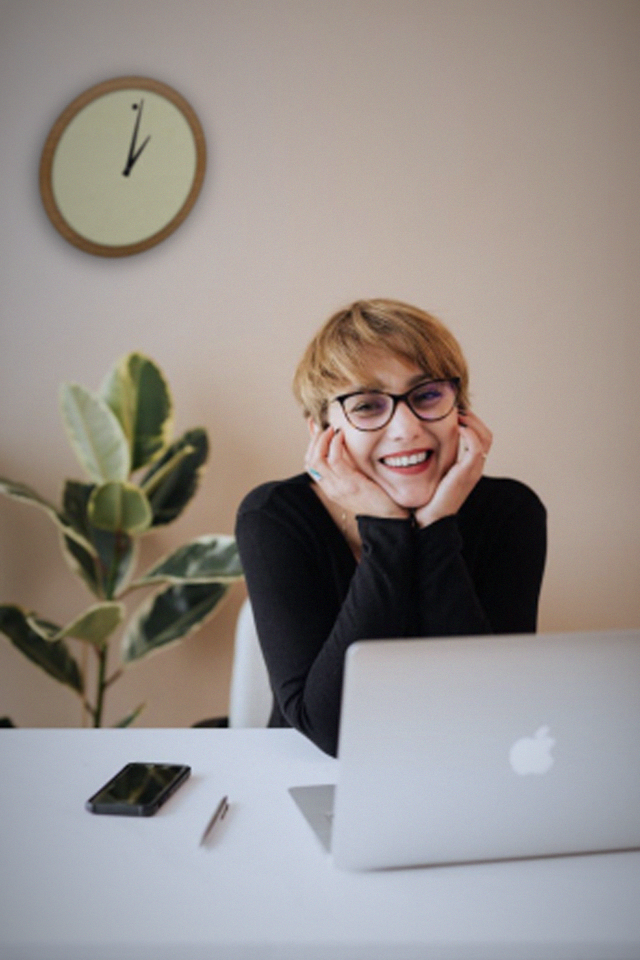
1:01
